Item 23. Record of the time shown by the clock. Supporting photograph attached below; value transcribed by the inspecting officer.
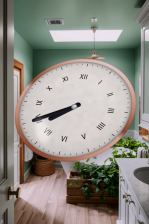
7:40
